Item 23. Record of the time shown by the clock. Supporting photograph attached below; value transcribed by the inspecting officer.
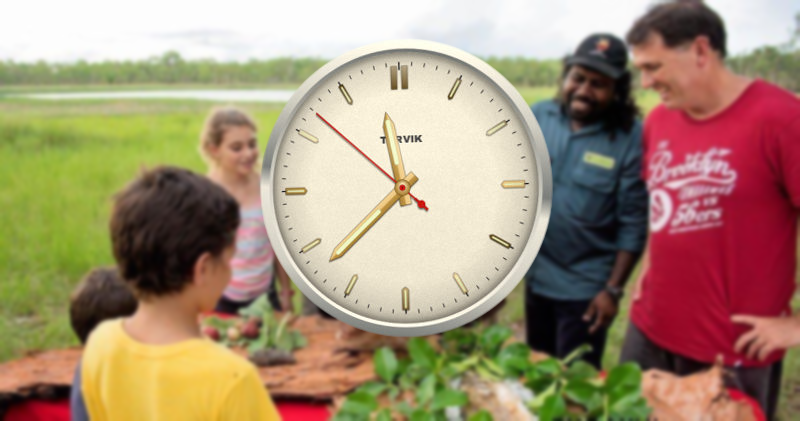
11:37:52
